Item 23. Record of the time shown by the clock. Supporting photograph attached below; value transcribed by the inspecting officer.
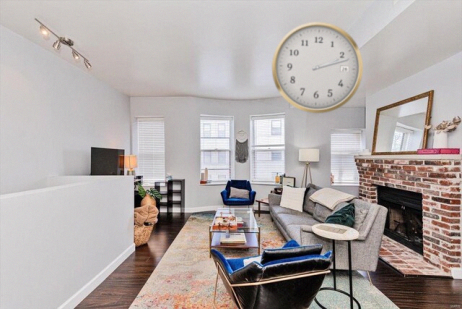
2:12
